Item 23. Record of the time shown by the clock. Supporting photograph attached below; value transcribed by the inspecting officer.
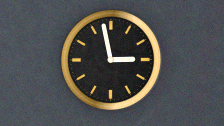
2:58
